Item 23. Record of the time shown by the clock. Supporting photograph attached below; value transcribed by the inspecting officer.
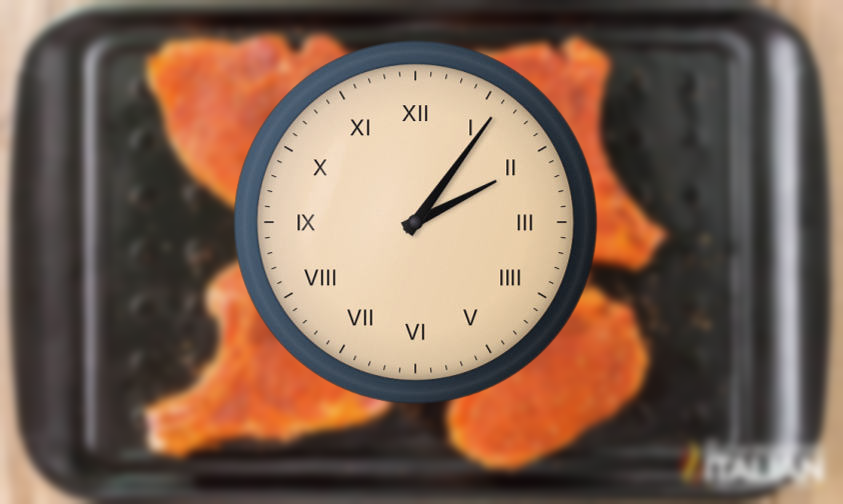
2:06
